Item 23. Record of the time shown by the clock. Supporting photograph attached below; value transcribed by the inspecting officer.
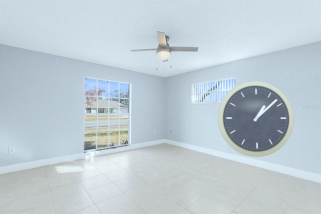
1:08
